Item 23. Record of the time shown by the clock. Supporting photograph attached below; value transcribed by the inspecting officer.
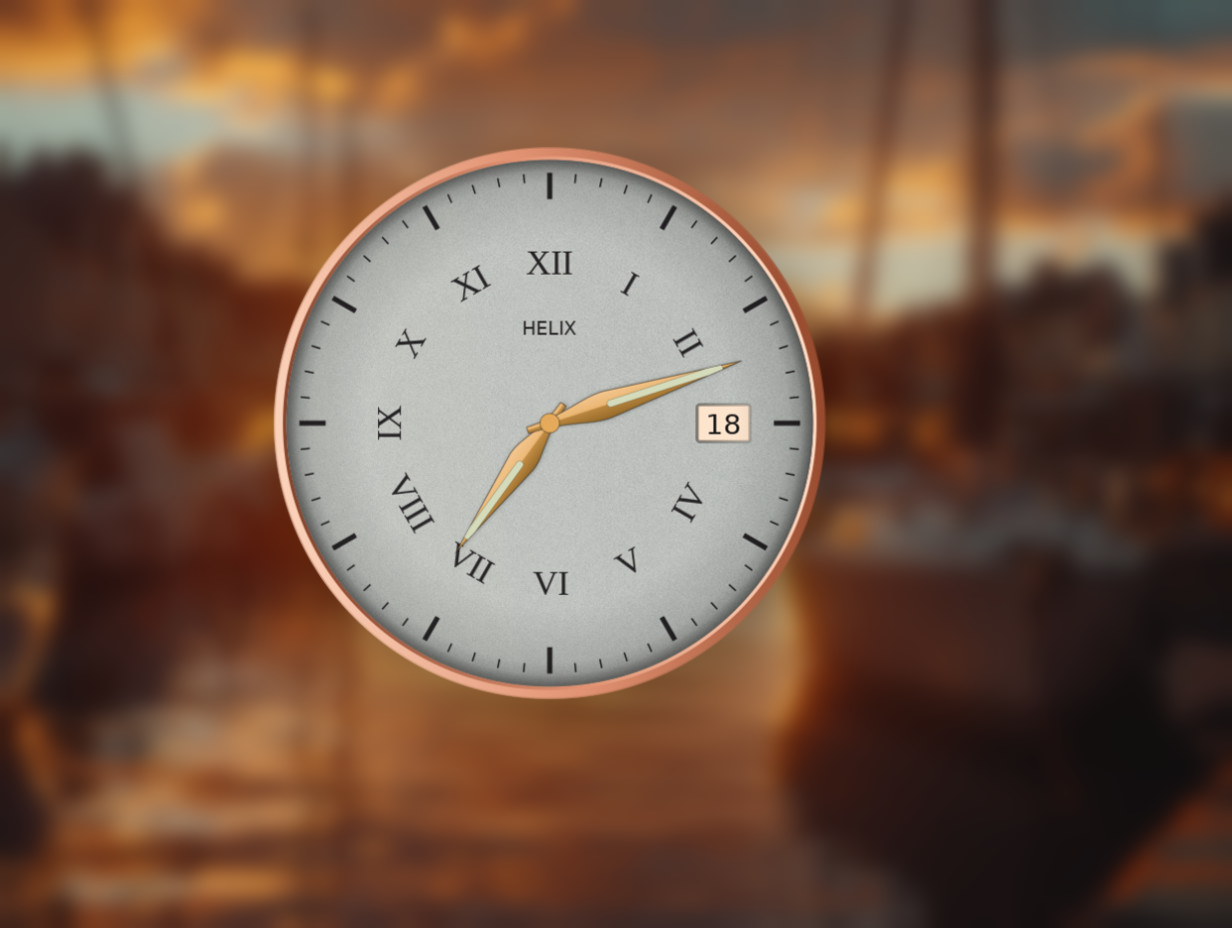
7:12
